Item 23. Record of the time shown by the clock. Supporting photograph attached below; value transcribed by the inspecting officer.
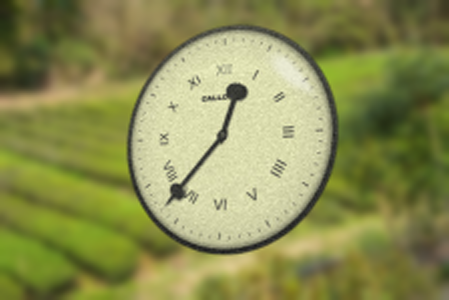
12:37
